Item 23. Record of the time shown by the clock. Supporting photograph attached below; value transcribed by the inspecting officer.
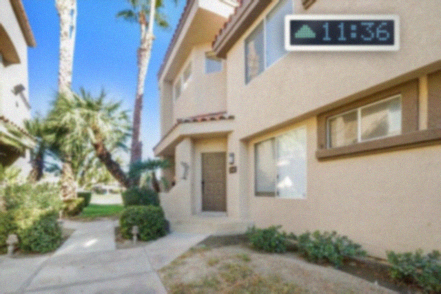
11:36
